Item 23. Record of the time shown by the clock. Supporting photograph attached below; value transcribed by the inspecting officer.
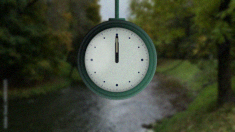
12:00
